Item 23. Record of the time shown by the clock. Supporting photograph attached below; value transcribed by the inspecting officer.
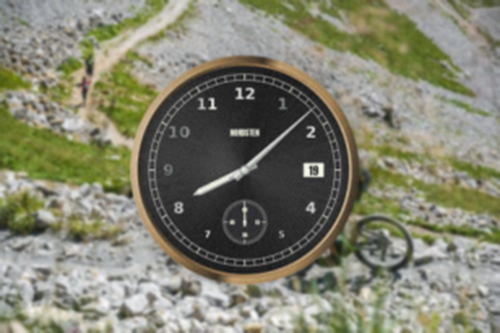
8:08
